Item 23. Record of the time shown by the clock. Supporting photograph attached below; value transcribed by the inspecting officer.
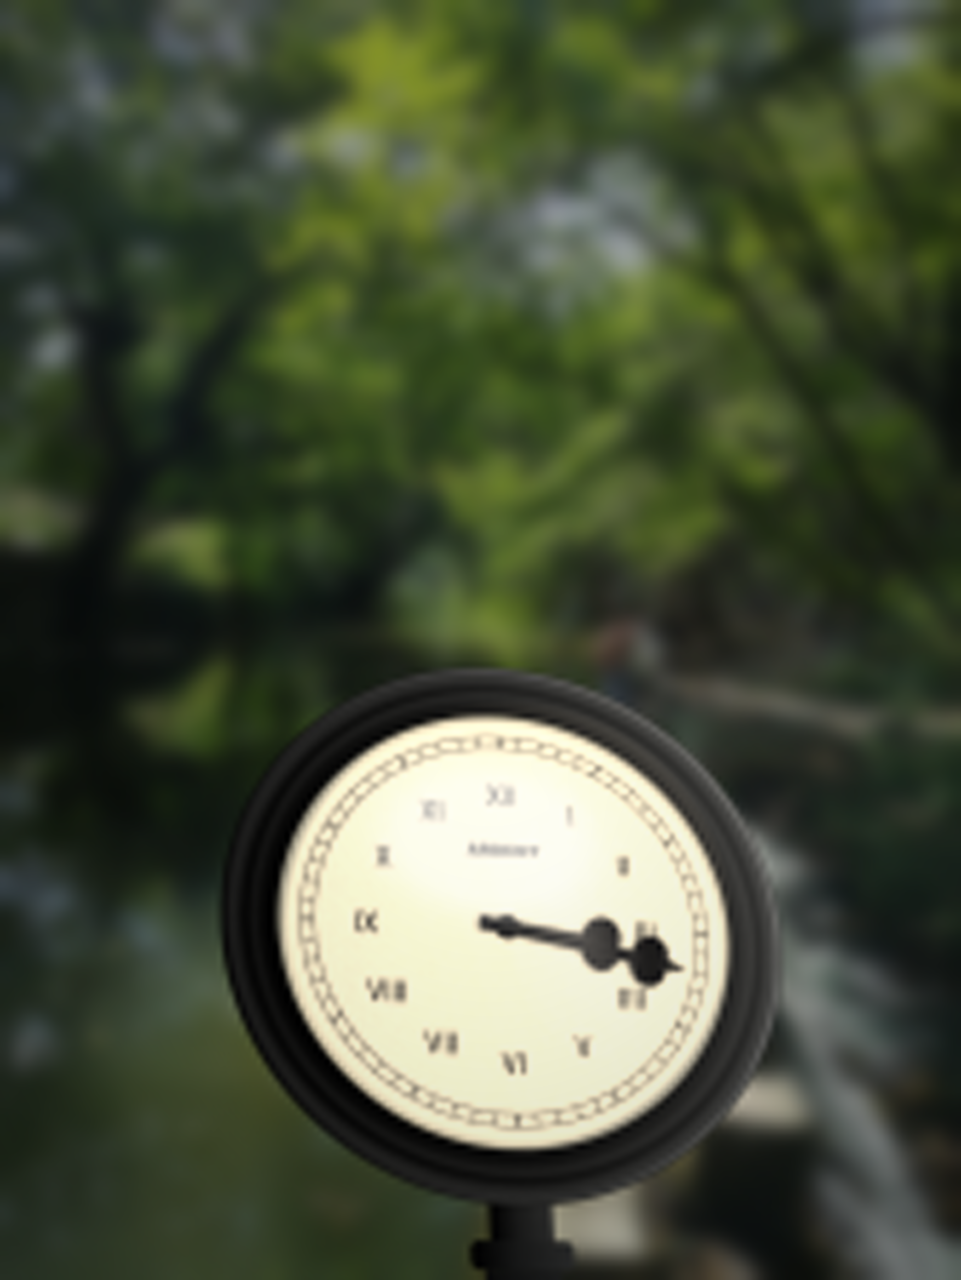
3:17
